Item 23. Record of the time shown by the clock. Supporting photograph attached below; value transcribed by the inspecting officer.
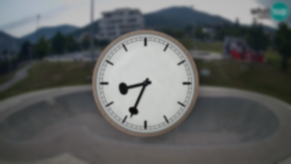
8:34
